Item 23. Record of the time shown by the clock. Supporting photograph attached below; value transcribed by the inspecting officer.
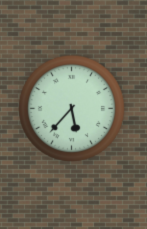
5:37
